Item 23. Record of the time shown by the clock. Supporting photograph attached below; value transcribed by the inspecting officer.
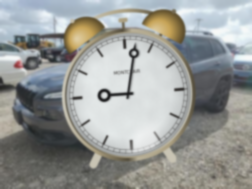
9:02
